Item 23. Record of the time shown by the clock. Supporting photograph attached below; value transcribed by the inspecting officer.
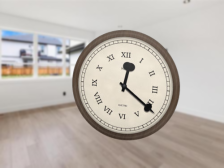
12:21
